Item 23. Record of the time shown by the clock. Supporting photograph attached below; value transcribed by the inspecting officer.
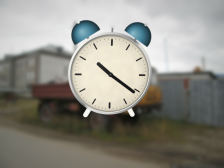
10:21
